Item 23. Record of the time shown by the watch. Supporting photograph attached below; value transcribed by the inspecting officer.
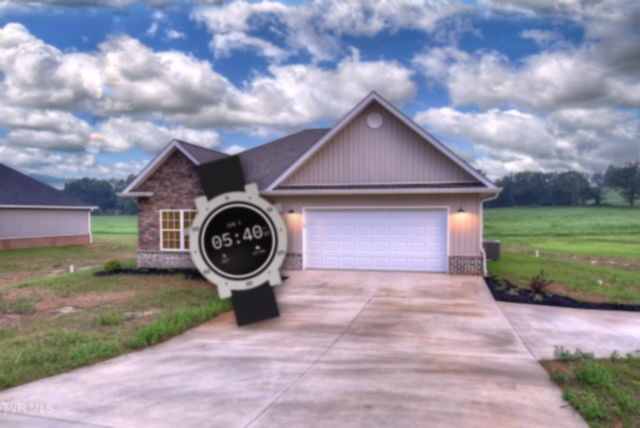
5:40
